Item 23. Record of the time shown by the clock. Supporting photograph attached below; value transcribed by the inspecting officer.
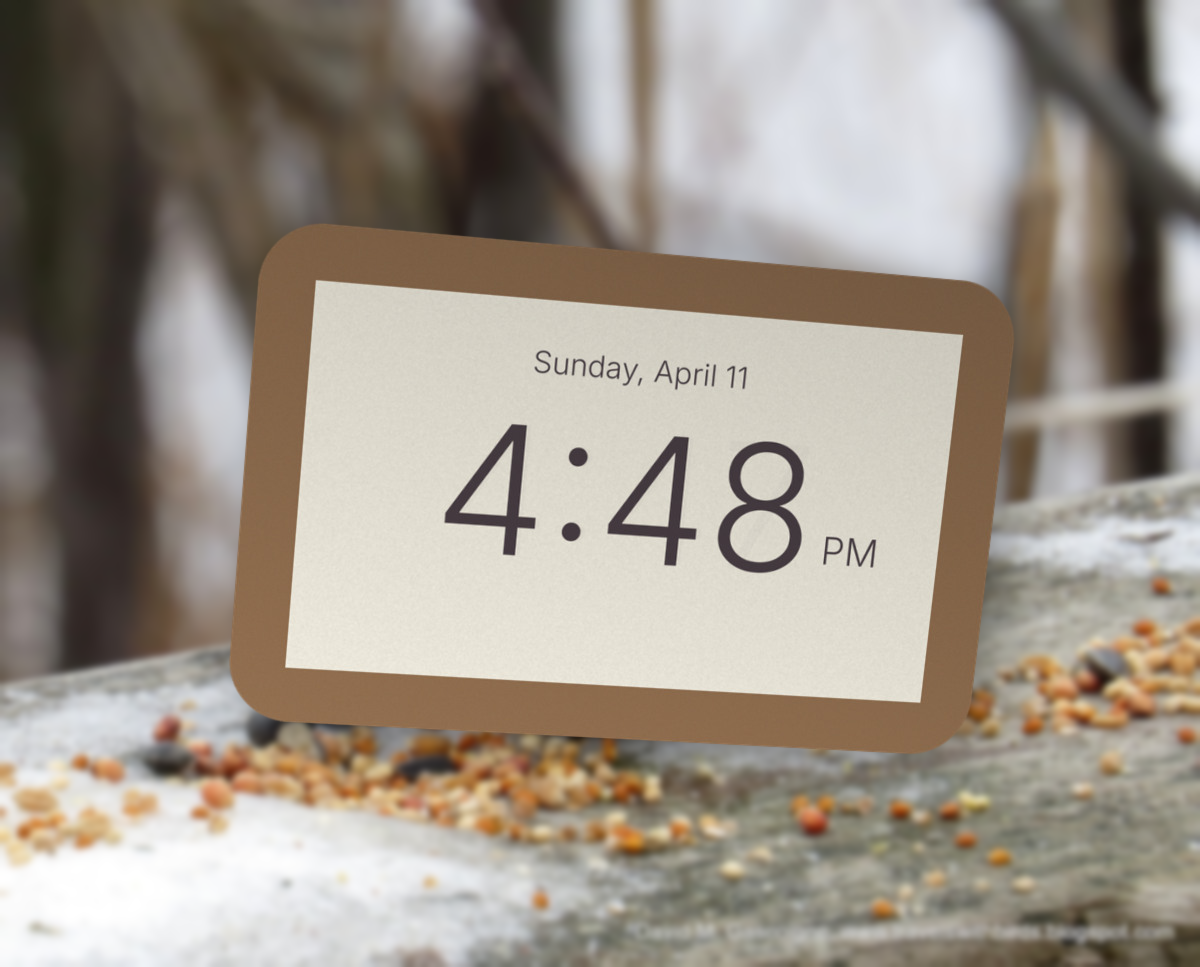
4:48
